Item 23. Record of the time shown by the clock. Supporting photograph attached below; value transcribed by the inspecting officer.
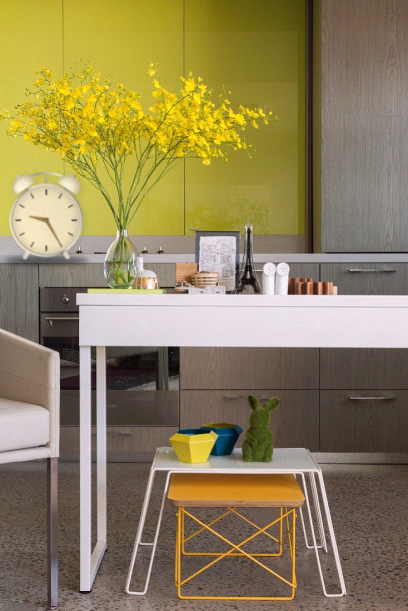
9:25
